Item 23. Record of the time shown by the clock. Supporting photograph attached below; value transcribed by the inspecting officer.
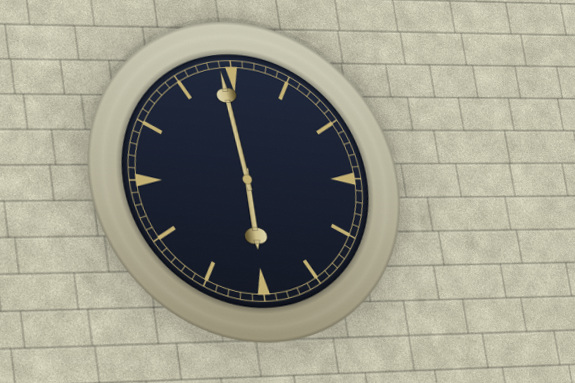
5:59
